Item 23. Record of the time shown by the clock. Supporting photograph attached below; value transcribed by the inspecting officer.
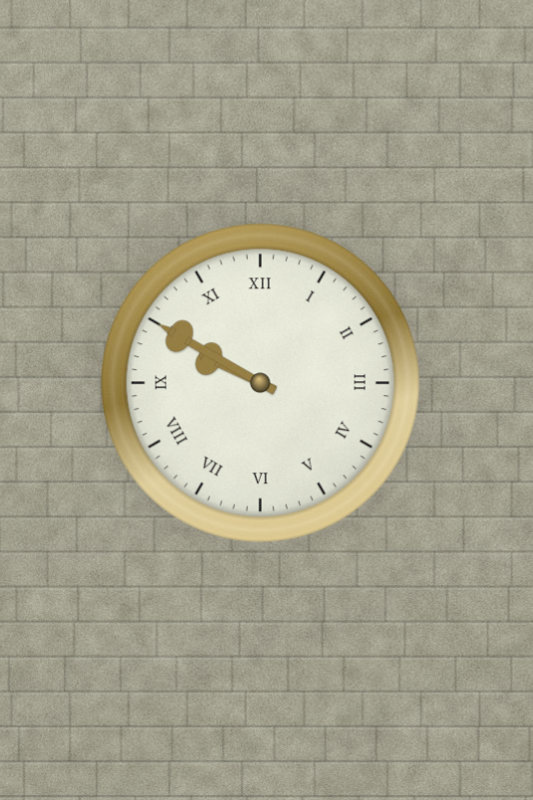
9:50
